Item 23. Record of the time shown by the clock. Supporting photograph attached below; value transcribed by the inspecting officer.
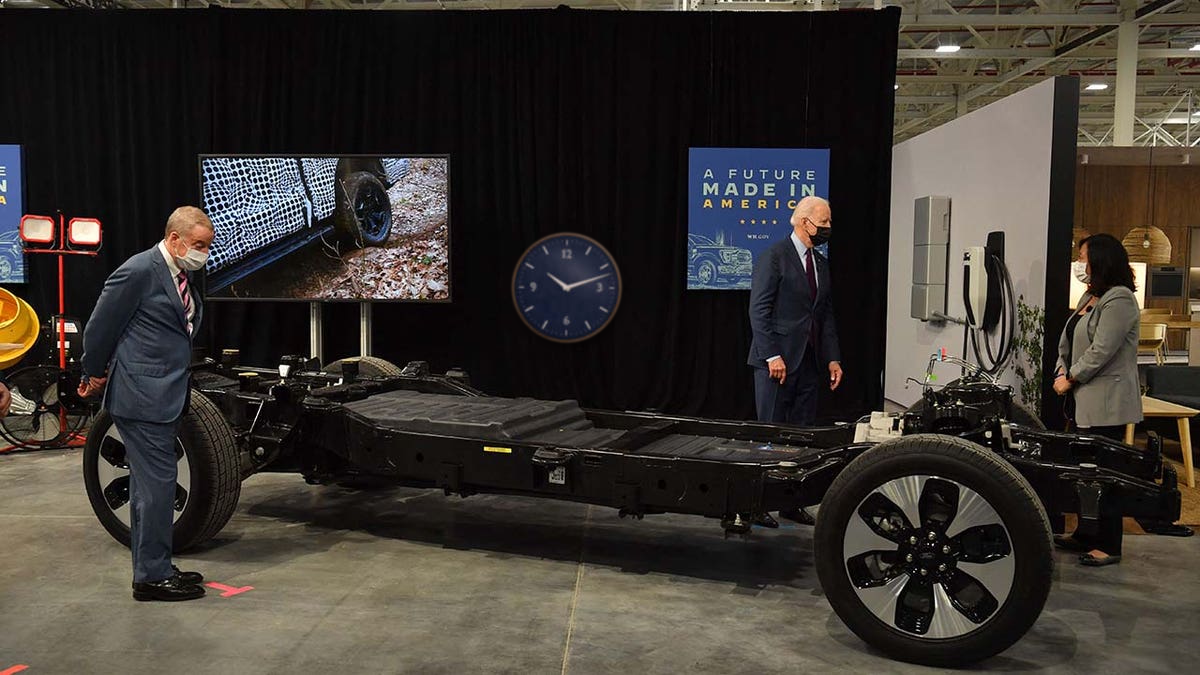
10:12
